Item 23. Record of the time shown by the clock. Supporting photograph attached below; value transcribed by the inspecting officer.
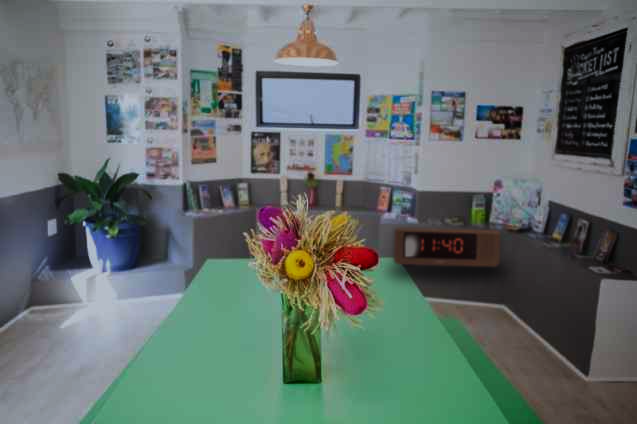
11:40
